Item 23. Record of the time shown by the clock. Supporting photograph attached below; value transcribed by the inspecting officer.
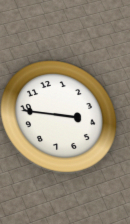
3:49
